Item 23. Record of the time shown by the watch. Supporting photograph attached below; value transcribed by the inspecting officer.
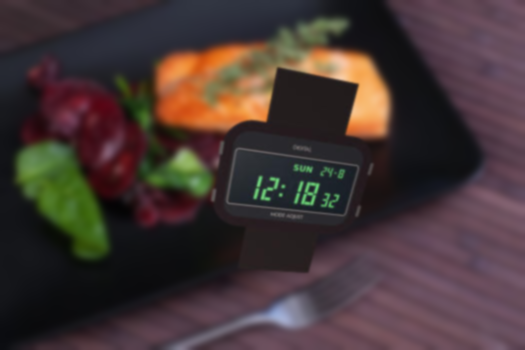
12:18:32
